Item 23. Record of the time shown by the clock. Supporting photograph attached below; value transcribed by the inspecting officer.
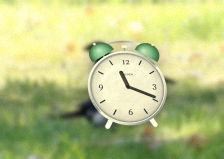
11:19
